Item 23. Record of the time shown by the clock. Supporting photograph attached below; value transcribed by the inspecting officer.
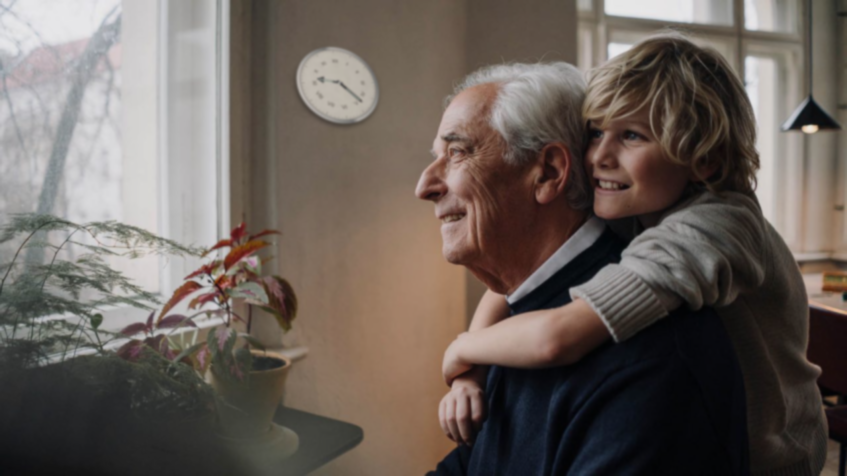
9:23
